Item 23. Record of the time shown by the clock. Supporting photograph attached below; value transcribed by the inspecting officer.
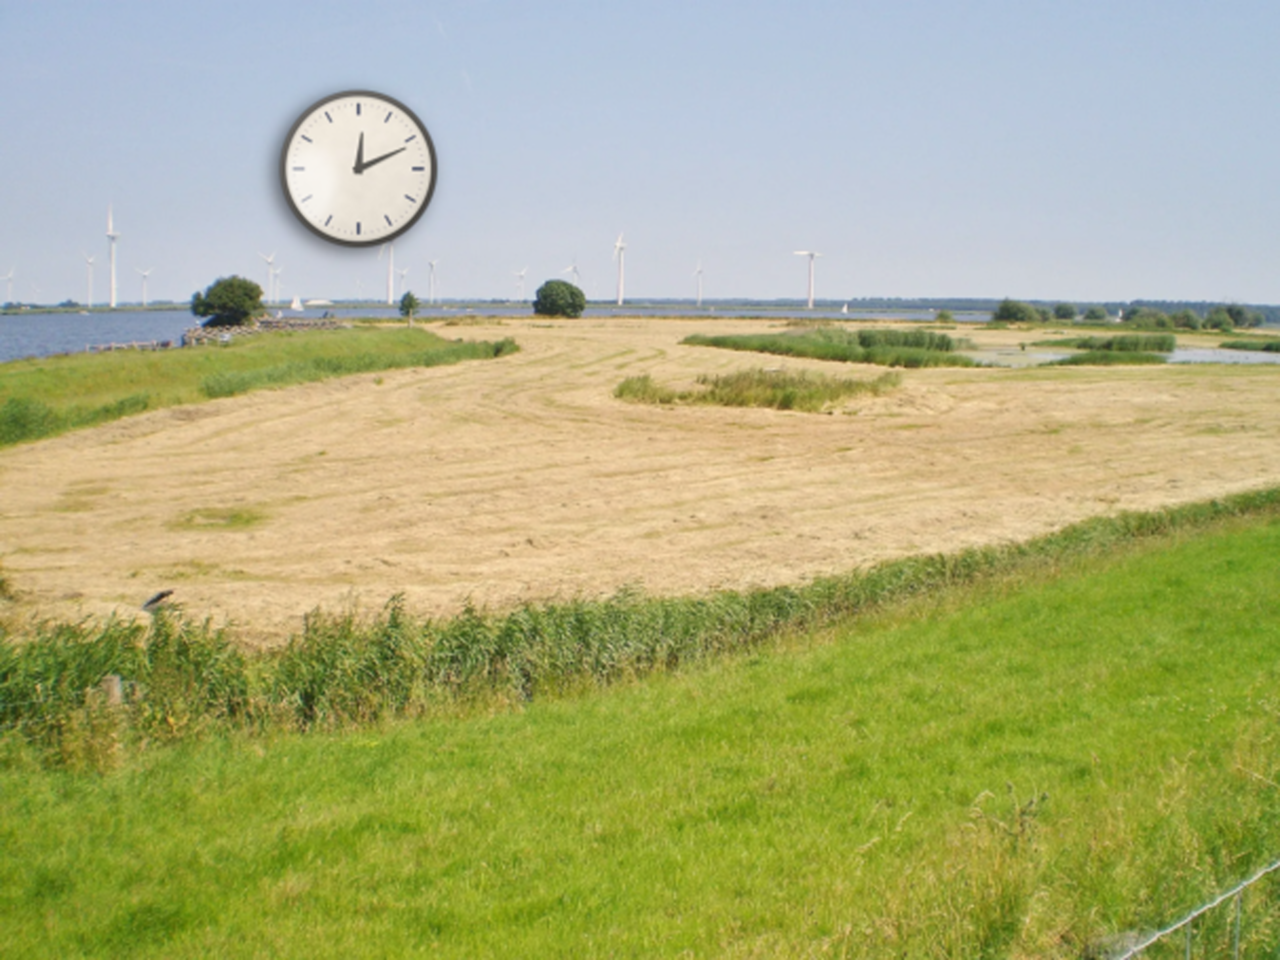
12:11
